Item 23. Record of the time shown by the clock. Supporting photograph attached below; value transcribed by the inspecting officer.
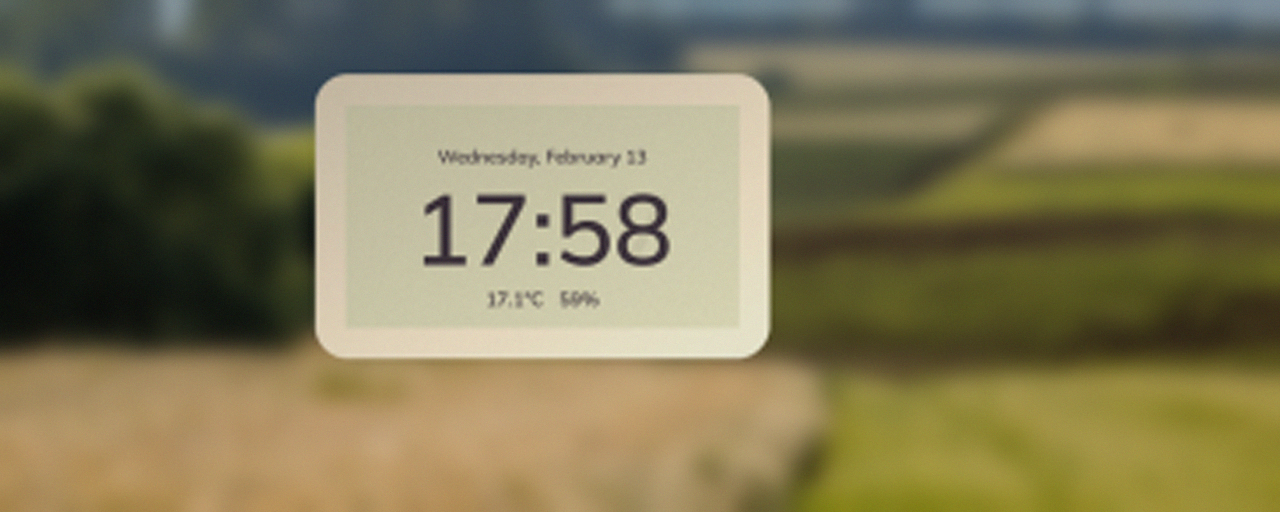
17:58
